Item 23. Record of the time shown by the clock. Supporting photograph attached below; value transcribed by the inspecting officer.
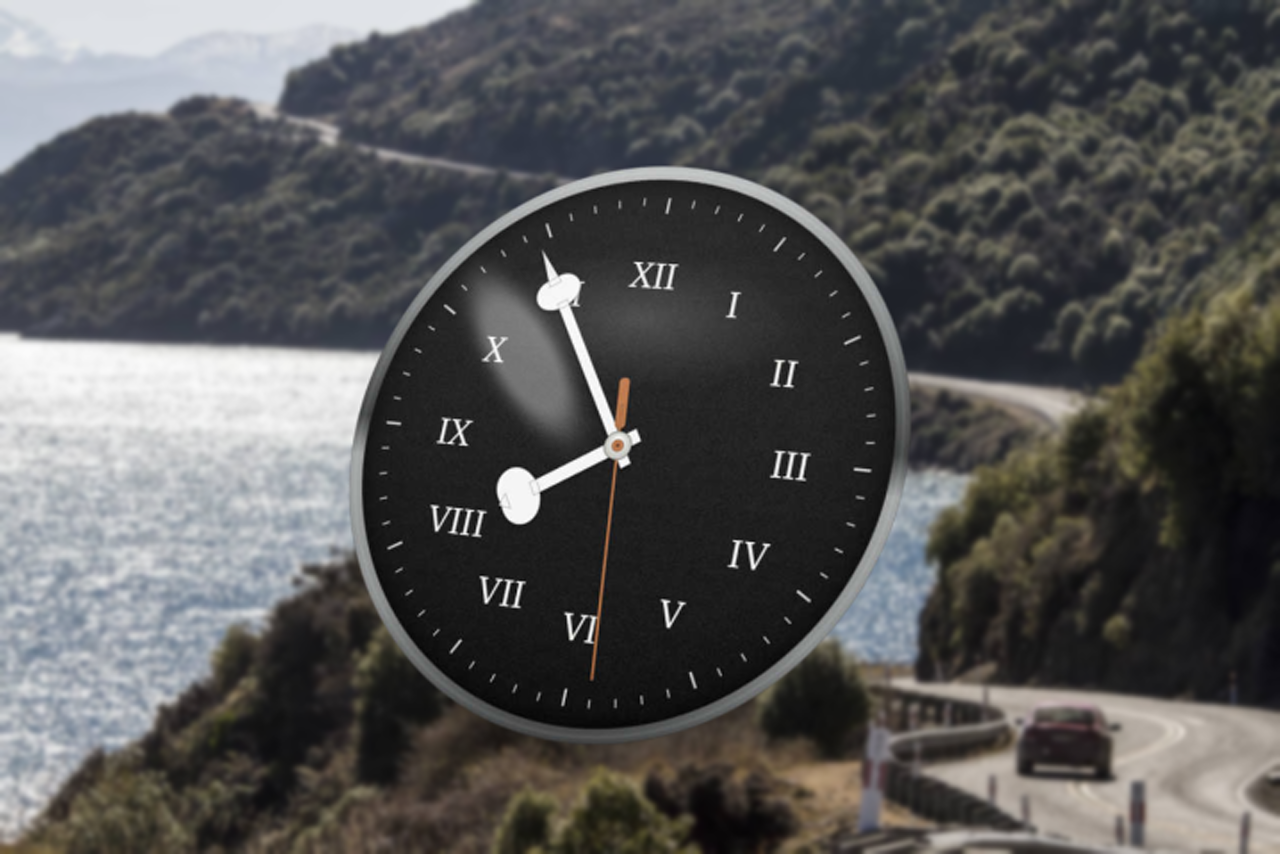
7:54:29
